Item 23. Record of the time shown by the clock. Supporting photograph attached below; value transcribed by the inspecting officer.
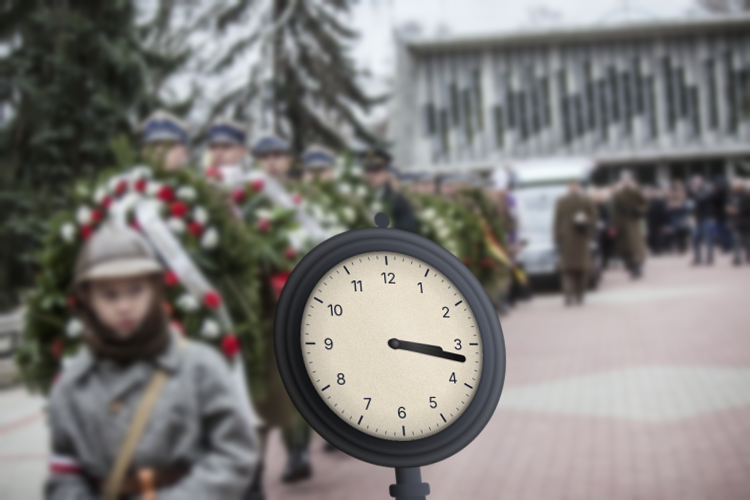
3:17
